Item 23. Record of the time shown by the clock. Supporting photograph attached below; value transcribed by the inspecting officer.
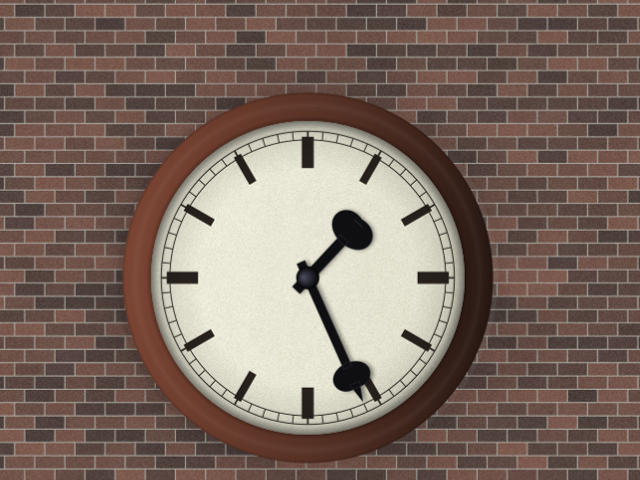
1:26
